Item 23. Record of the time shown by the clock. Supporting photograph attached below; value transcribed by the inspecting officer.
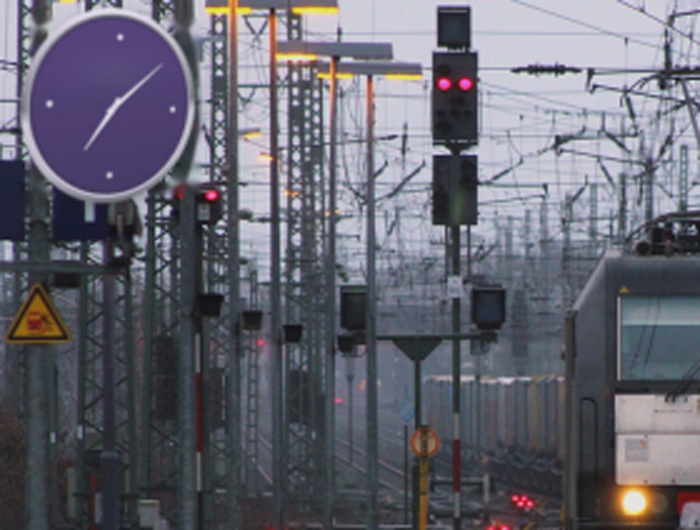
7:08
